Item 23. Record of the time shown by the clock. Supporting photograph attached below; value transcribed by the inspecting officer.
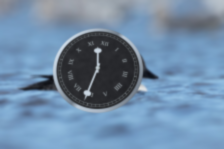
11:31
